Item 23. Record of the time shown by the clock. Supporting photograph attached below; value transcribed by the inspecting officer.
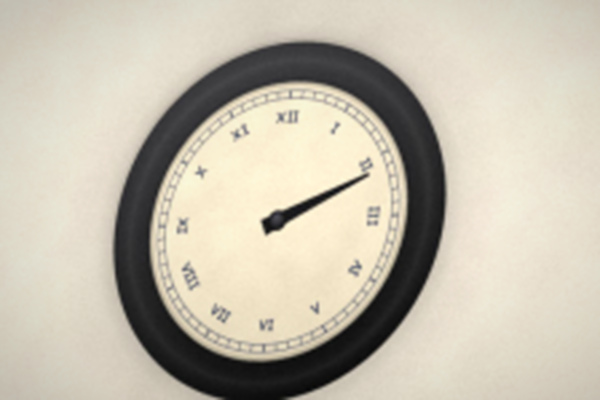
2:11
